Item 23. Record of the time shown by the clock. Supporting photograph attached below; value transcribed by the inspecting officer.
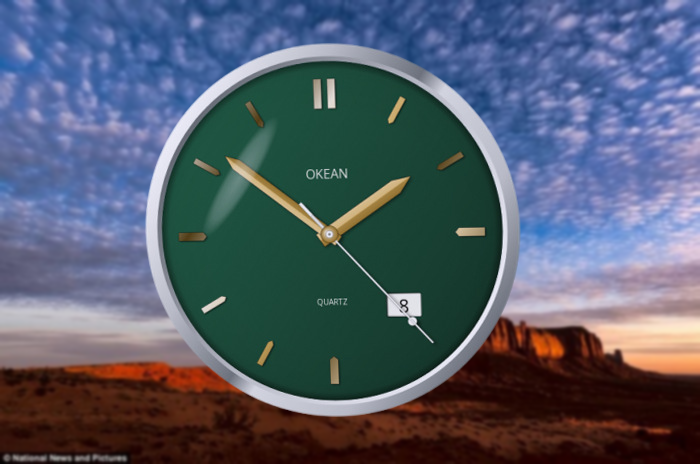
1:51:23
